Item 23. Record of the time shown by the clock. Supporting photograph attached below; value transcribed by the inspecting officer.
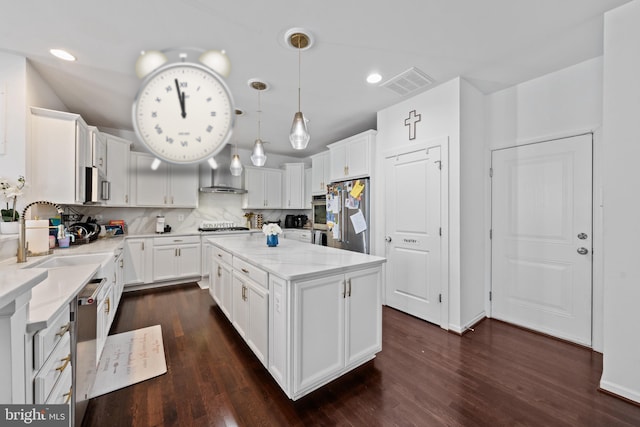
11:58
